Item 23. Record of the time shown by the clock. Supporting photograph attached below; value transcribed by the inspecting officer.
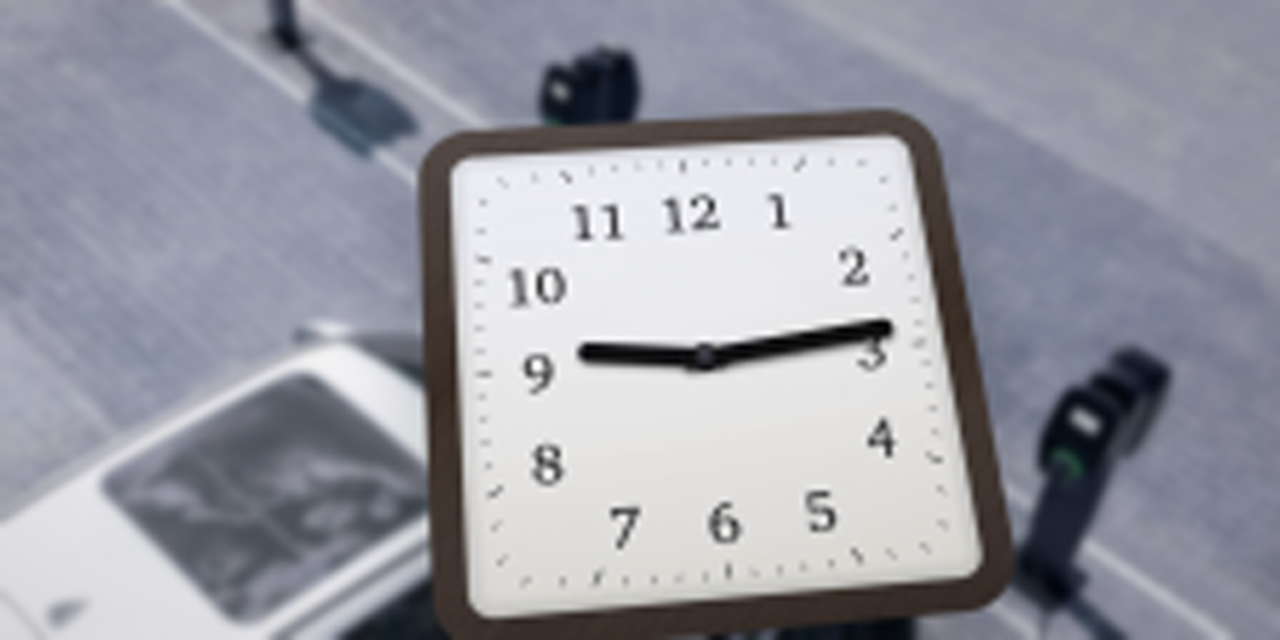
9:14
